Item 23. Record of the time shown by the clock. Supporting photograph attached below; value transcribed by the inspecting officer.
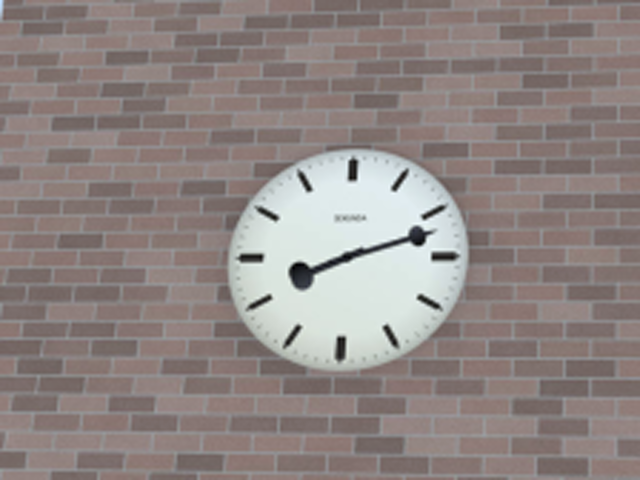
8:12
